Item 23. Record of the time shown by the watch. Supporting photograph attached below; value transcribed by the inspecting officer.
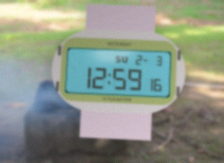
12:59:16
